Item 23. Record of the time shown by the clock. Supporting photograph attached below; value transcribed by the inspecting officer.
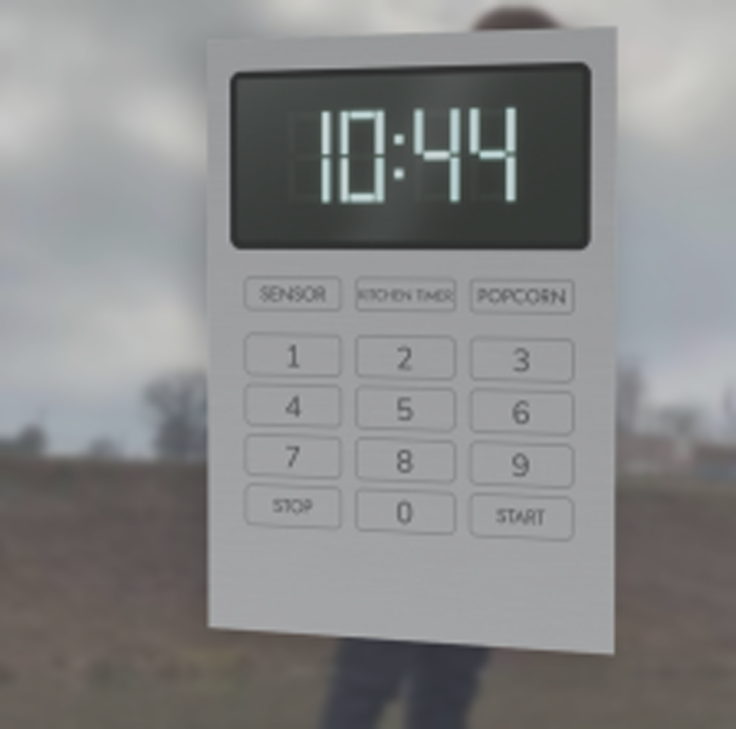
10:44
